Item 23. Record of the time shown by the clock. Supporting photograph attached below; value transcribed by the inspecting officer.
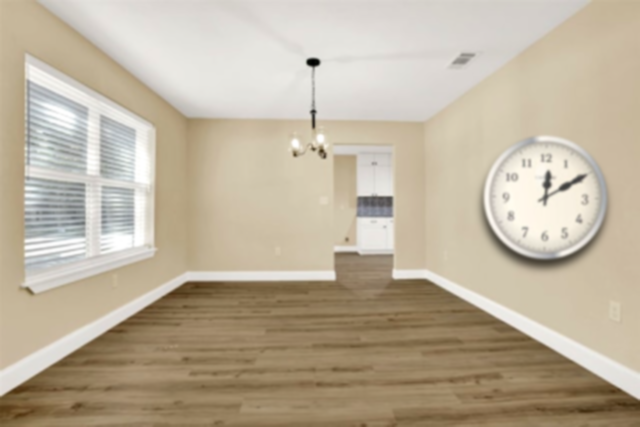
12:10
